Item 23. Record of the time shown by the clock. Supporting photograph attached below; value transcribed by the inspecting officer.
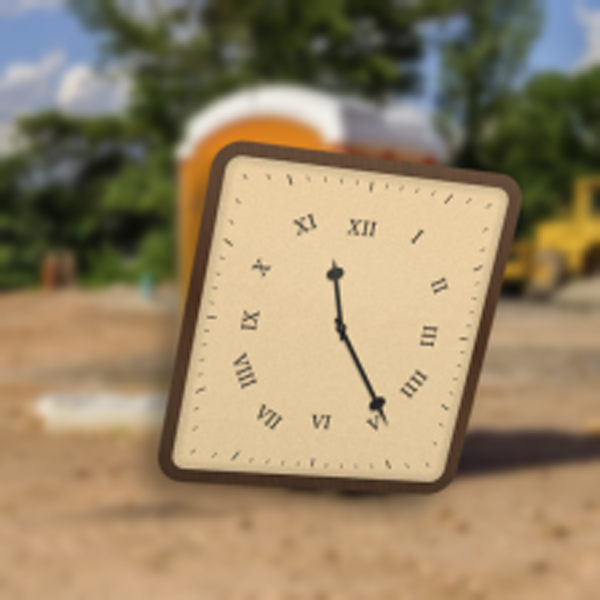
11:24
